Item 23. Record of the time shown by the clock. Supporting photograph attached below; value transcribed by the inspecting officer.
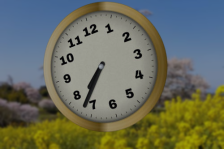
7:37
